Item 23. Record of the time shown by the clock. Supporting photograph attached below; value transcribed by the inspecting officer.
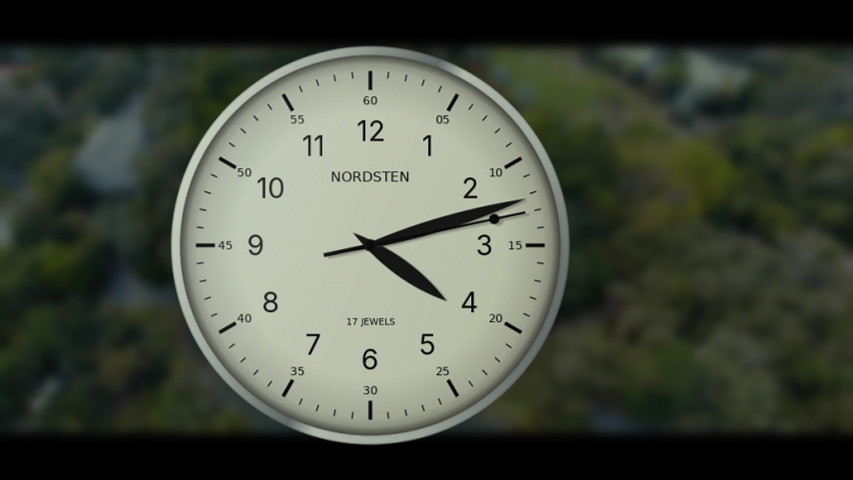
4:12:13
